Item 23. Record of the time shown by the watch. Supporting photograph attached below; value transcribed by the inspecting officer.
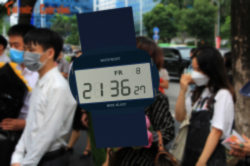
21:36
